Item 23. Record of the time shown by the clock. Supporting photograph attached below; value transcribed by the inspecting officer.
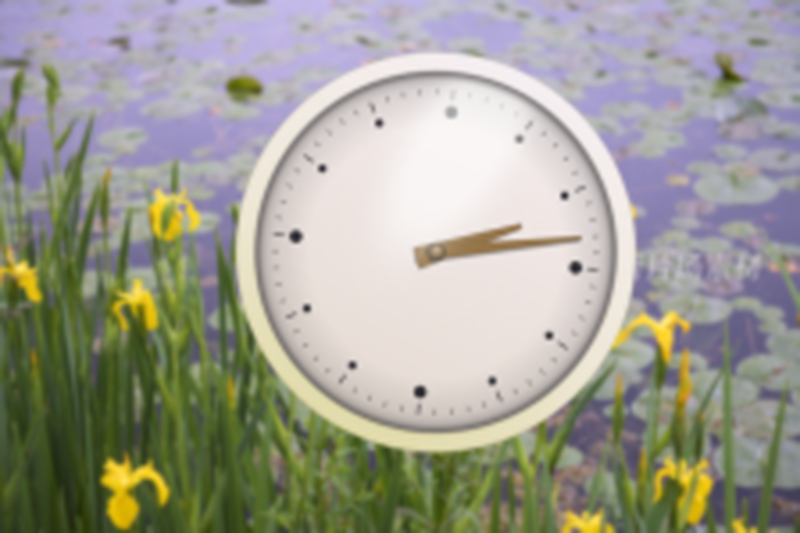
2:13
